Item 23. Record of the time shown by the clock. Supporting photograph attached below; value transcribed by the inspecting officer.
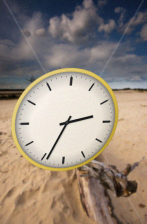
2:34
